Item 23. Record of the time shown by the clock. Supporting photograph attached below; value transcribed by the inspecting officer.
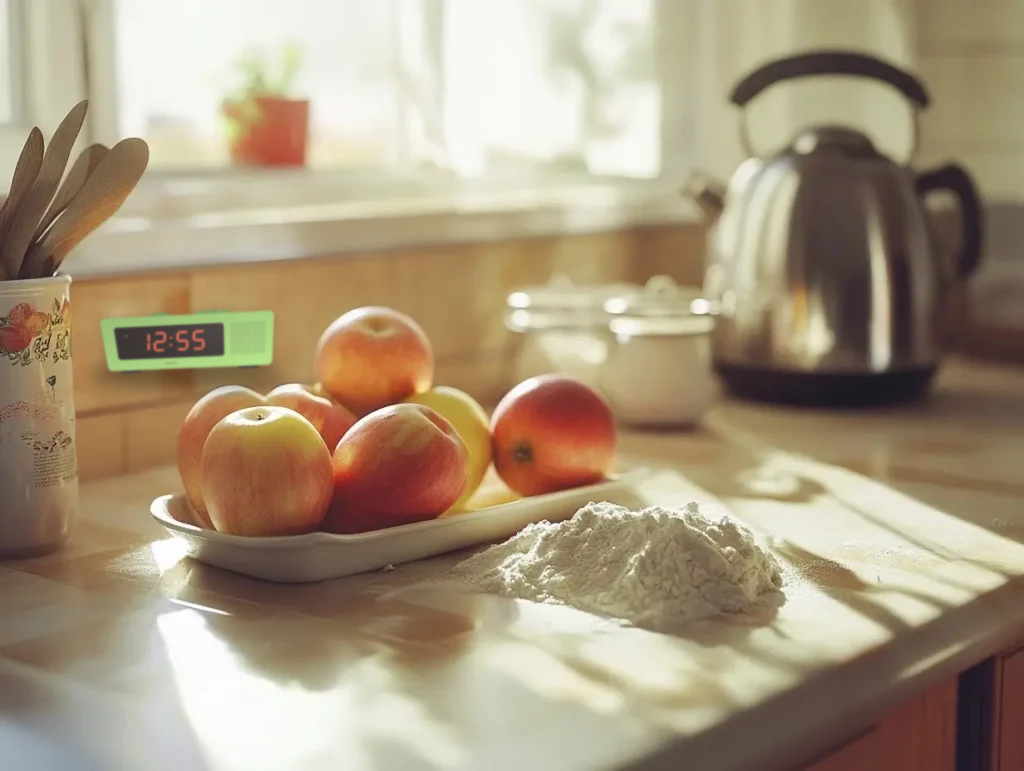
12:55
